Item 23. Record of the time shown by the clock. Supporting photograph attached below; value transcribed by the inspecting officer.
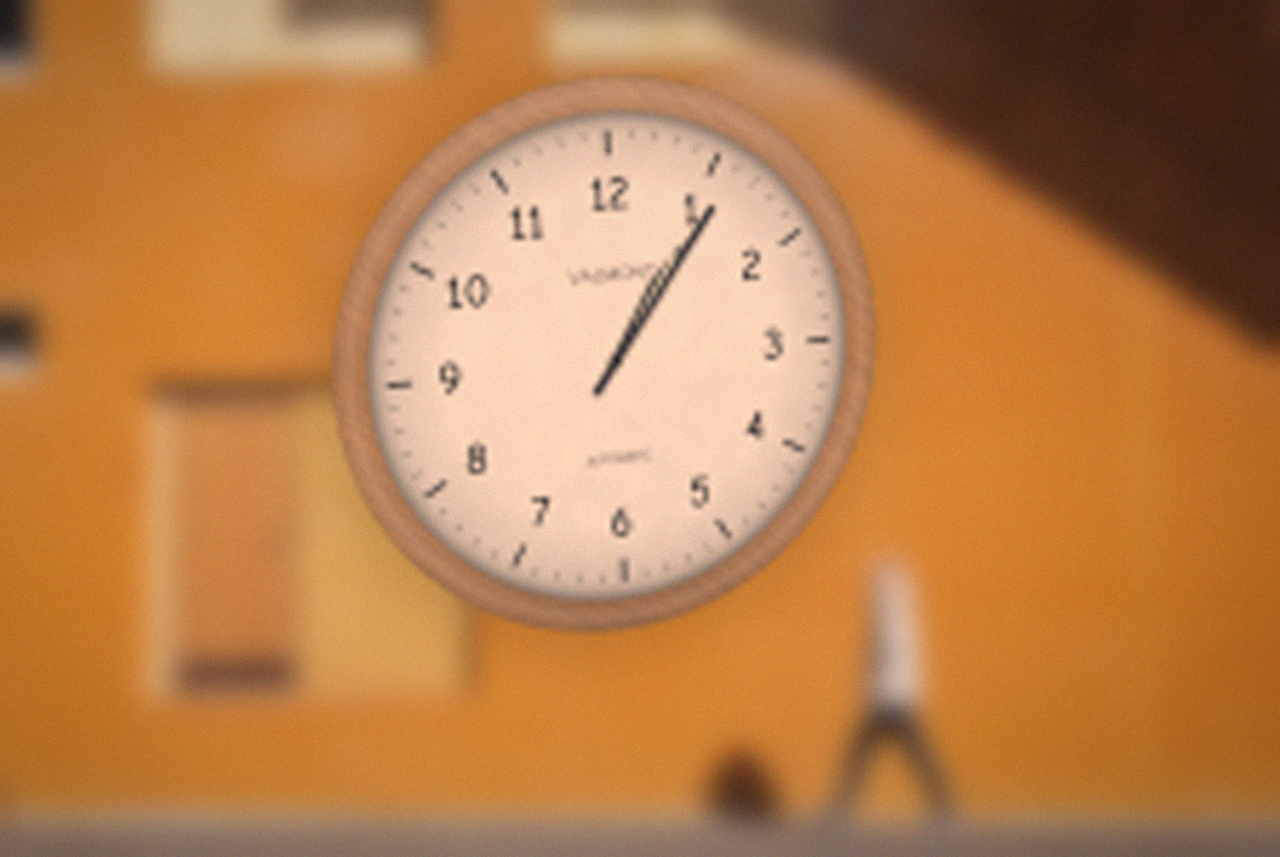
1:06
